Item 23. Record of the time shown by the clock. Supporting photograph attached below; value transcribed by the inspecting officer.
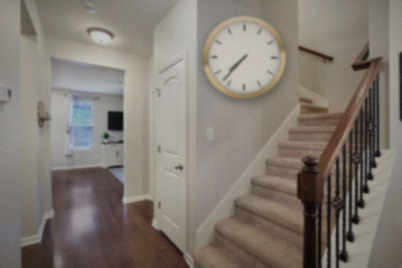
7:37
